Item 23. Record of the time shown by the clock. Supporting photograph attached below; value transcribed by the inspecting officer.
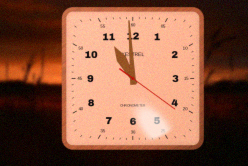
10:59:21
